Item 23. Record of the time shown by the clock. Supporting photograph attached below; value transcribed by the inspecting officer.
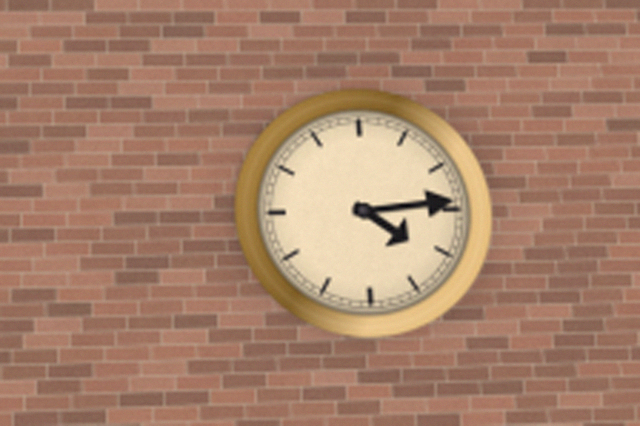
4:14
